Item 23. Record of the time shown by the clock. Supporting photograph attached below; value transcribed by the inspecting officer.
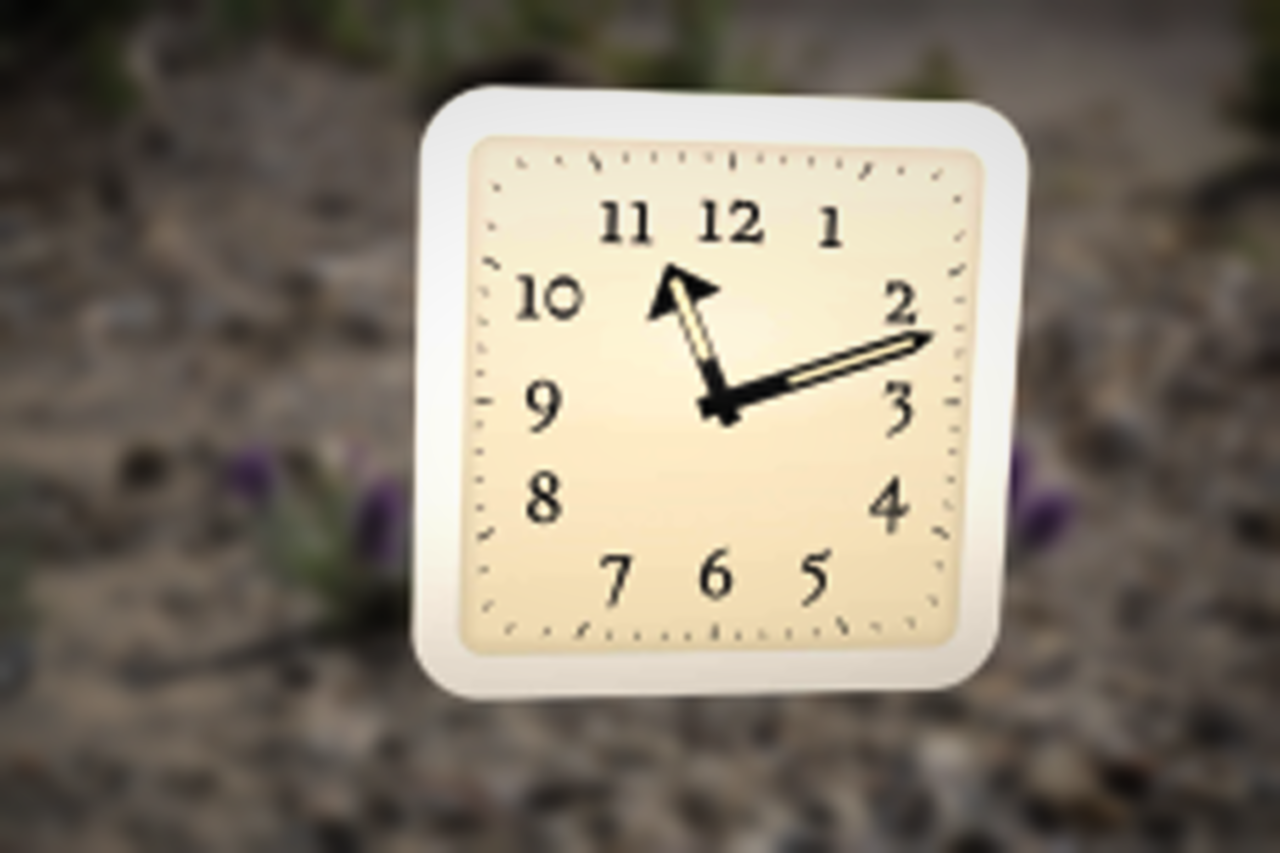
11:12
